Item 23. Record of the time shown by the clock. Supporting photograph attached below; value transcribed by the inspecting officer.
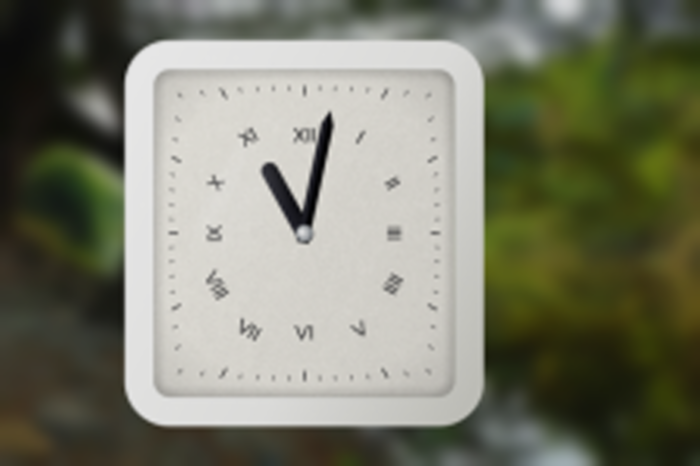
11:02
